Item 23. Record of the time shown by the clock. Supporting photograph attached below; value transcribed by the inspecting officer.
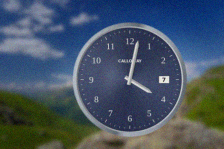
4:02
